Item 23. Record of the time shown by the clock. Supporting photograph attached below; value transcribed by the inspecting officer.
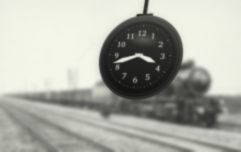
3:42
